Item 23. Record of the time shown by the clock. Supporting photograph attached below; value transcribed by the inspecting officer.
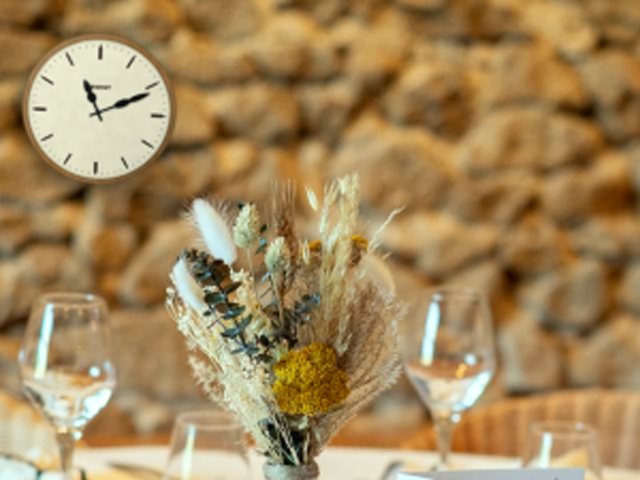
11:11
